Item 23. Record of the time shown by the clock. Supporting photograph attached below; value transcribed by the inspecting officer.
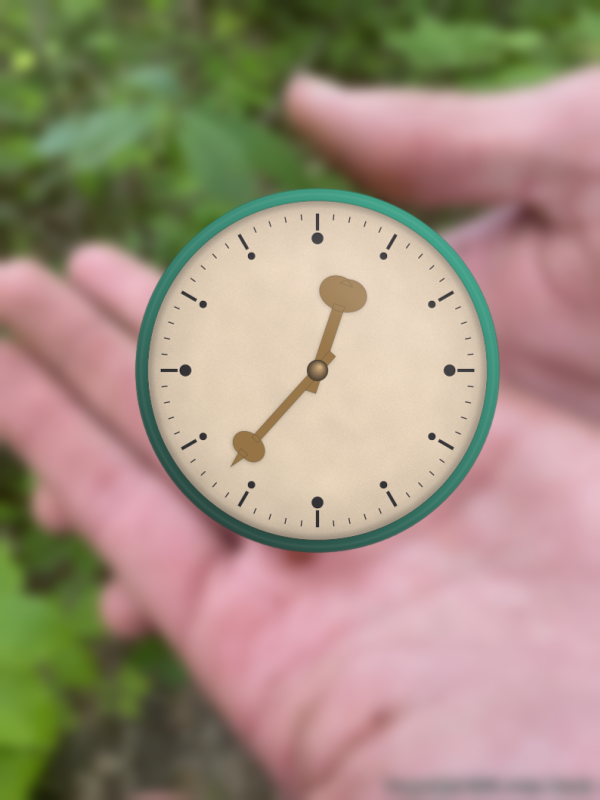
12:37
